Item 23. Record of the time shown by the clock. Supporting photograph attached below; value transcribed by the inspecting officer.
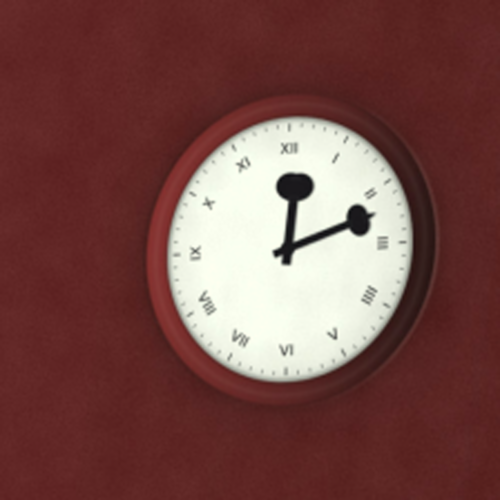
12:12
